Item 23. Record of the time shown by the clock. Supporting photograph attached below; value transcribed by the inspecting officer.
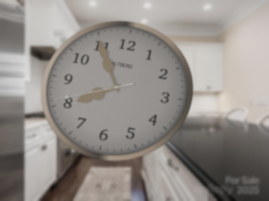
7:54:41
